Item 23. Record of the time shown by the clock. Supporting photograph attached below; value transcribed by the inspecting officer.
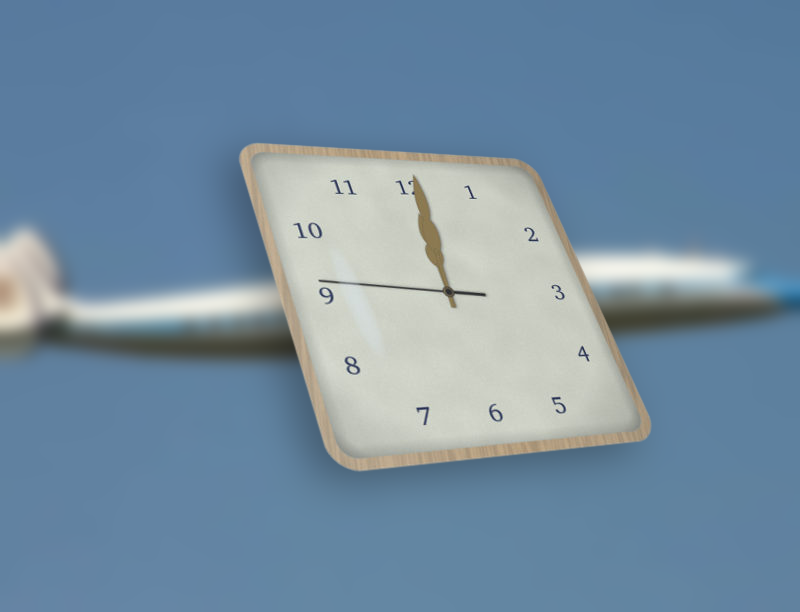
12:00:46
